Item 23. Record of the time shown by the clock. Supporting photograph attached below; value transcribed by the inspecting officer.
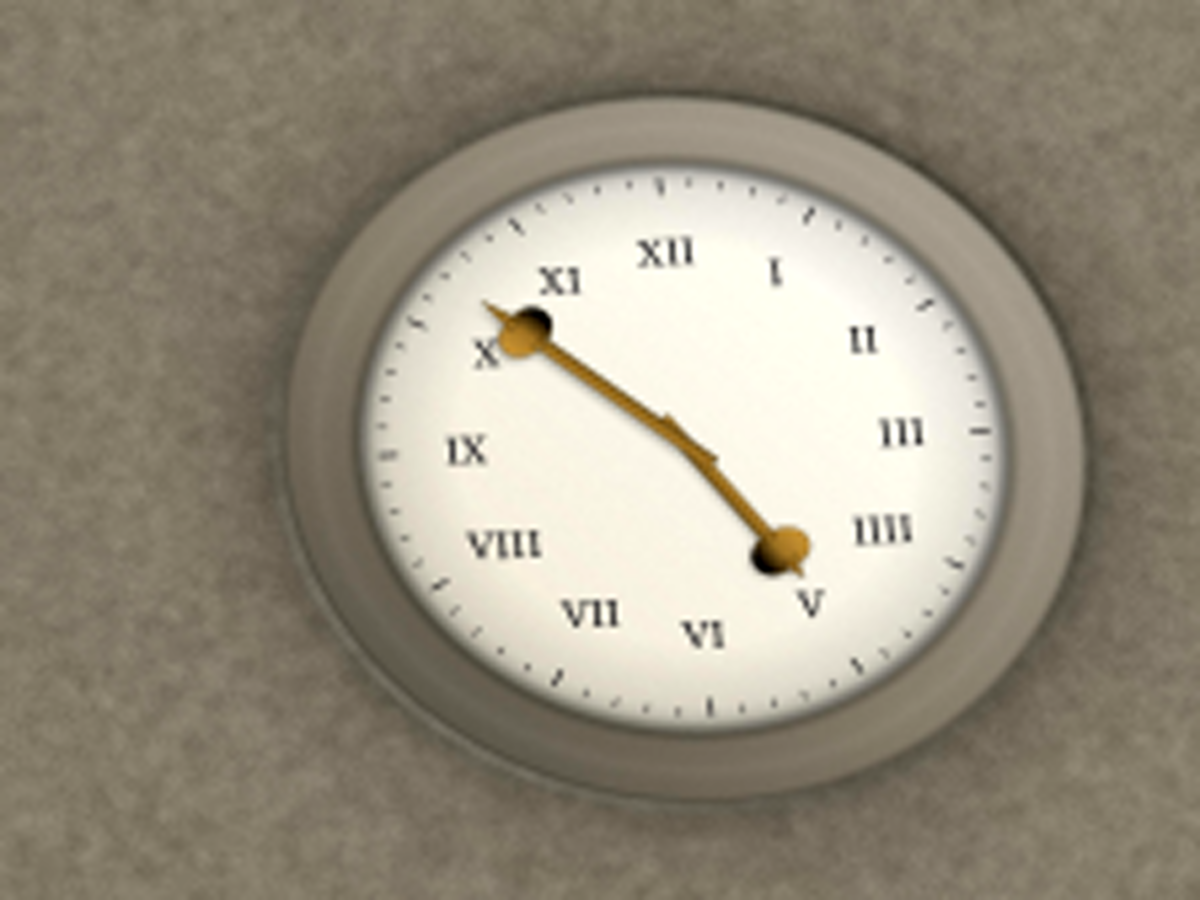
4:52
